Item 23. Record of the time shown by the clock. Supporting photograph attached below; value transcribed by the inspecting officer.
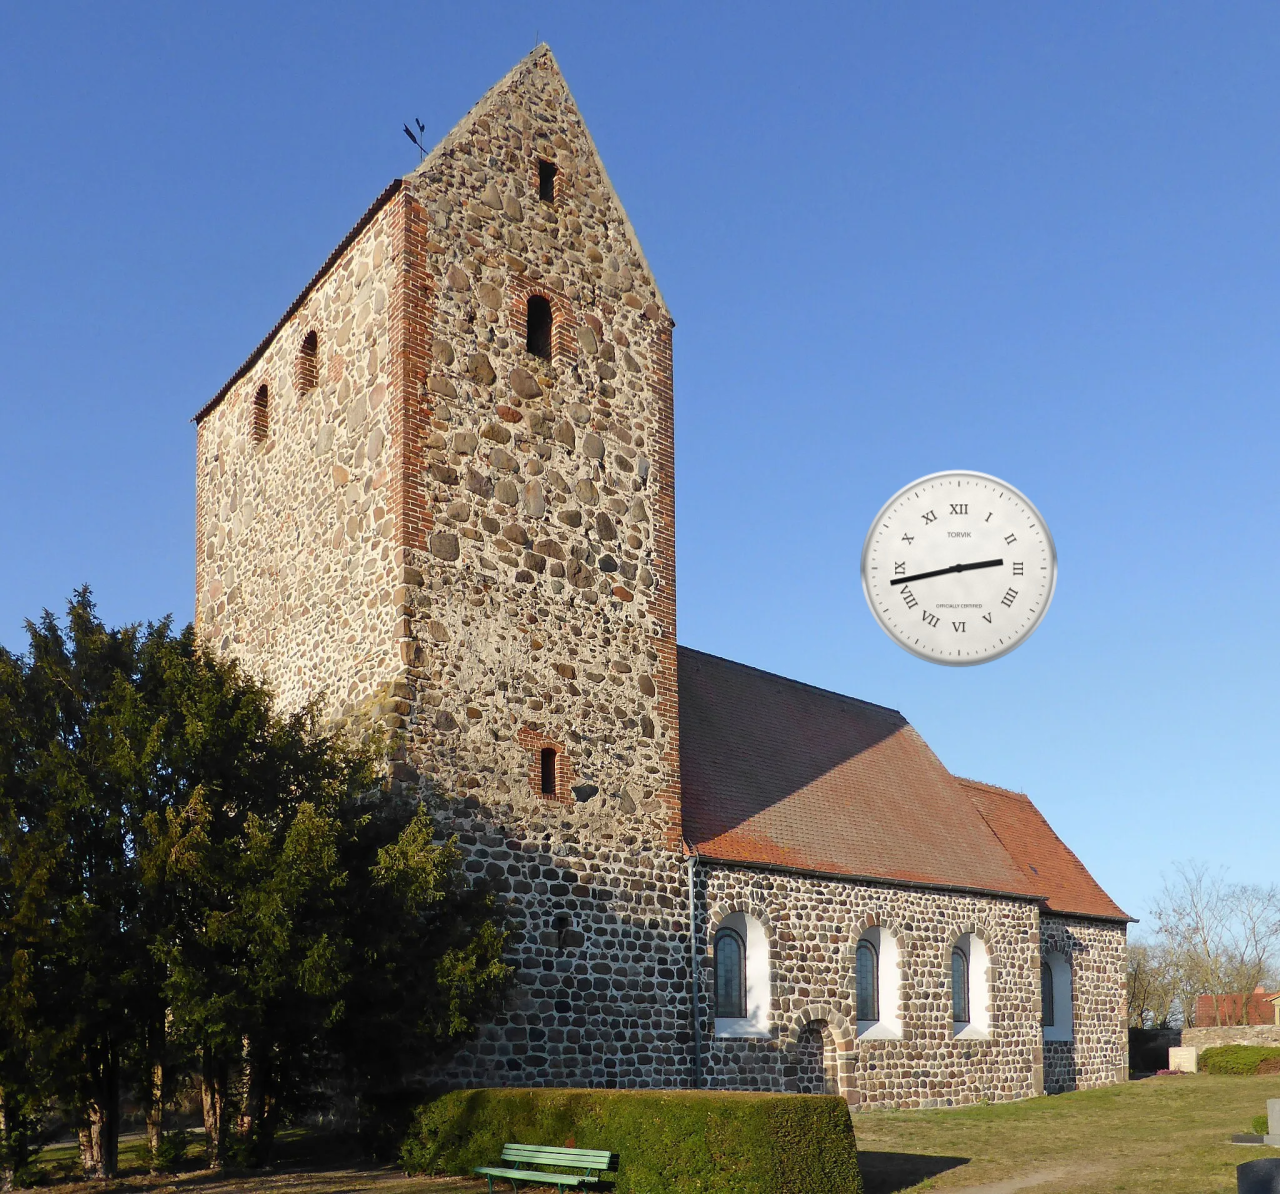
2:43
